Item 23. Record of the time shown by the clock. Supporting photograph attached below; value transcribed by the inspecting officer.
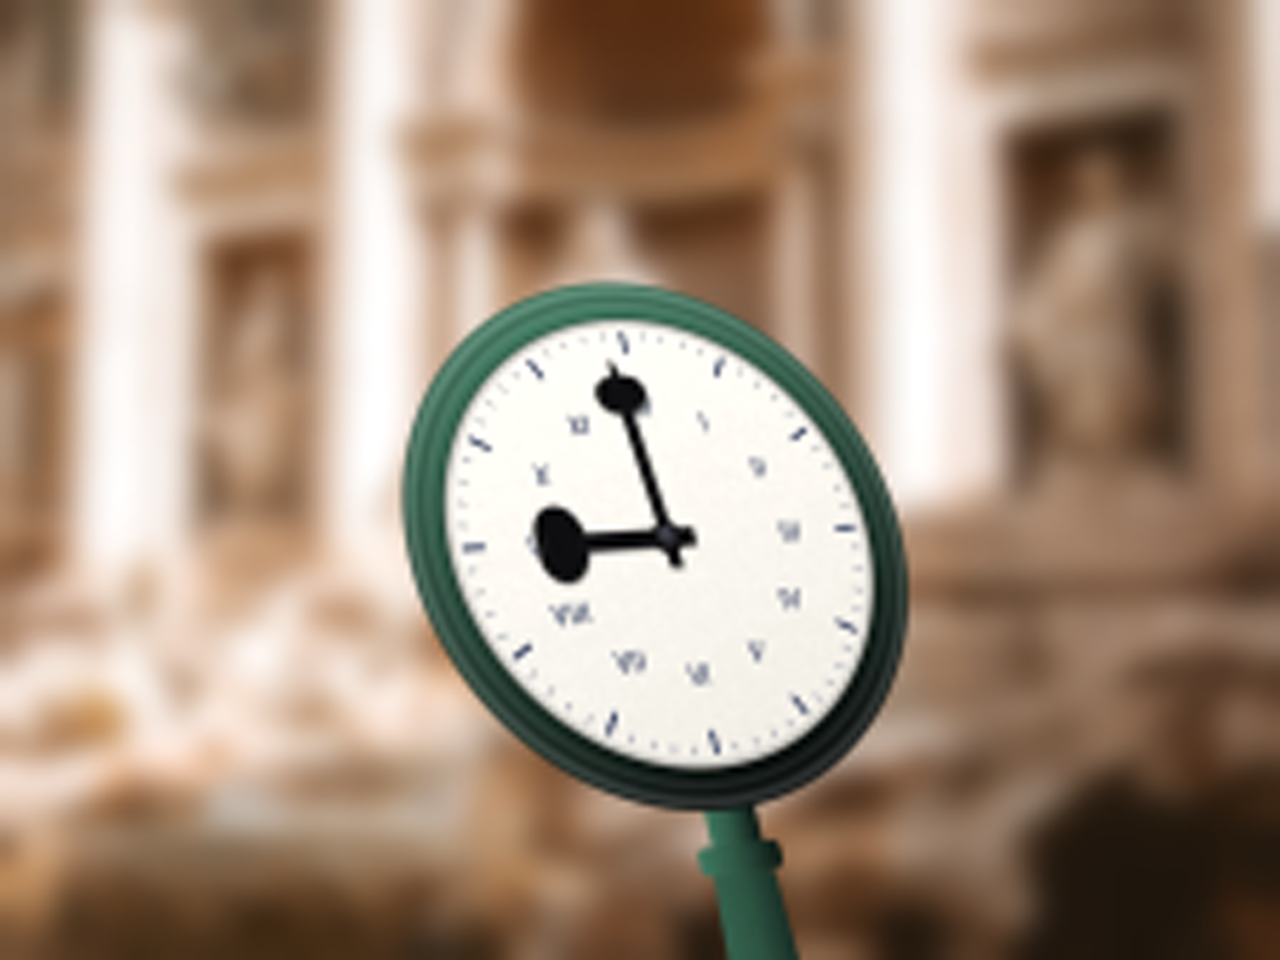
8:59
